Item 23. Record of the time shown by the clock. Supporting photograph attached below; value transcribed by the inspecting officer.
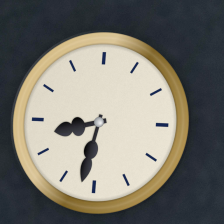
8:32
